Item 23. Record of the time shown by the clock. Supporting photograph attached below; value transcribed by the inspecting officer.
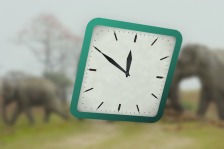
11:50
